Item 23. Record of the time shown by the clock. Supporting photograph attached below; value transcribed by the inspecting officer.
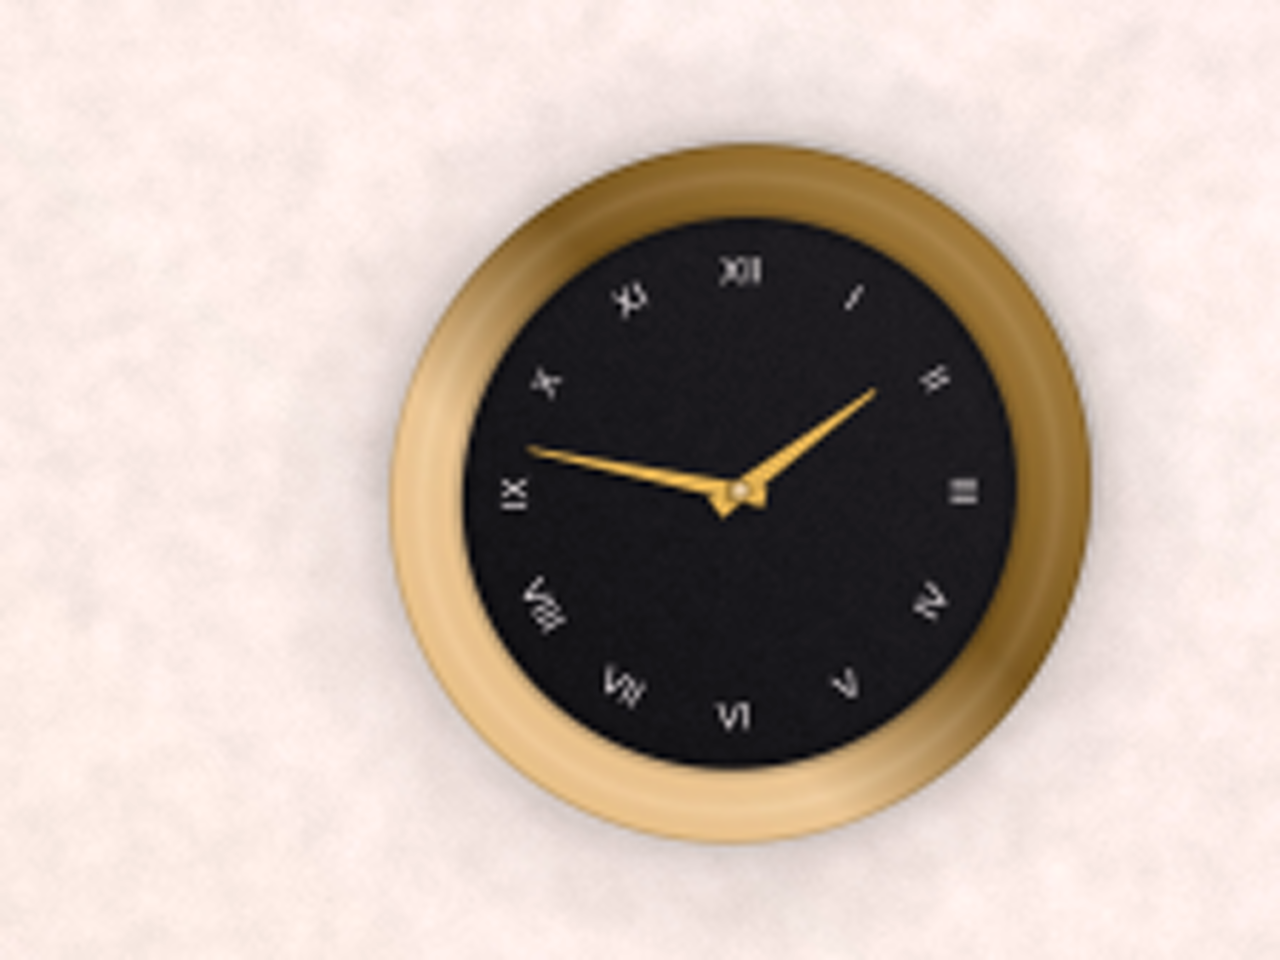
1:47
